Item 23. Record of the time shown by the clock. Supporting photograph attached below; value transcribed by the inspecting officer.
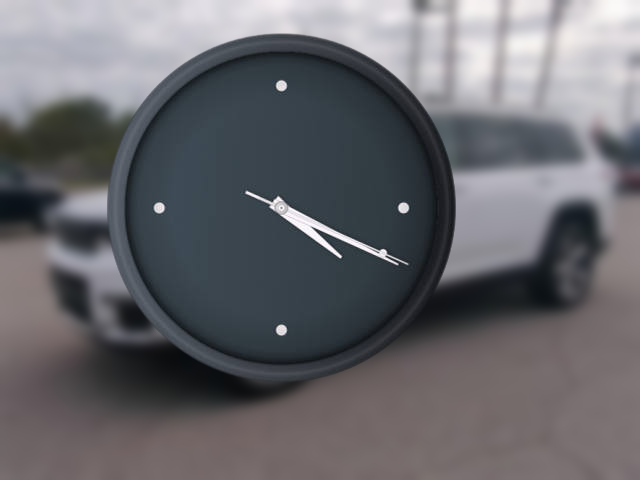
4:19:19
